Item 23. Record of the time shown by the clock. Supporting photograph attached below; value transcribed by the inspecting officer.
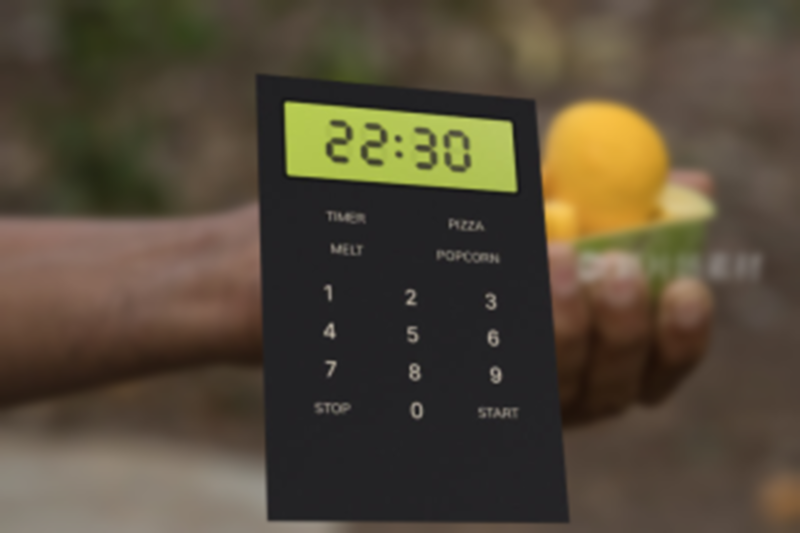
22:30
